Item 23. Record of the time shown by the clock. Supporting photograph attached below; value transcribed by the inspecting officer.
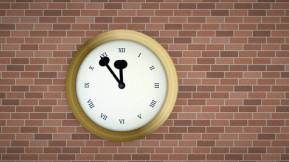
11:54
